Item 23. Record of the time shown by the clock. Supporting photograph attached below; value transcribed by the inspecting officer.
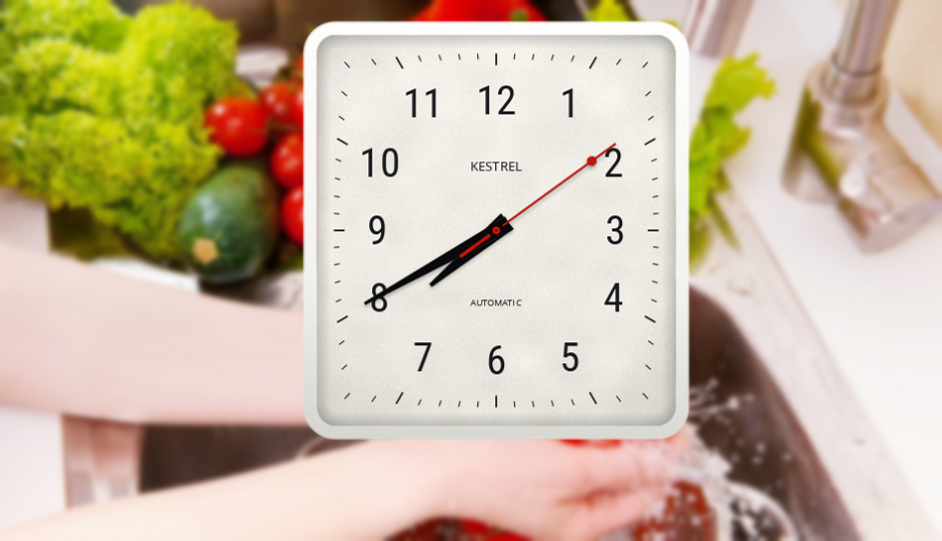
7:40:09
